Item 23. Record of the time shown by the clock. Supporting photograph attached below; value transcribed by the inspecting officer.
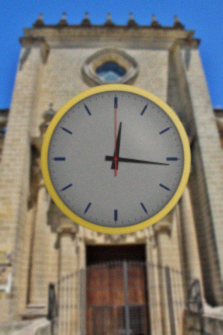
12:16:00
